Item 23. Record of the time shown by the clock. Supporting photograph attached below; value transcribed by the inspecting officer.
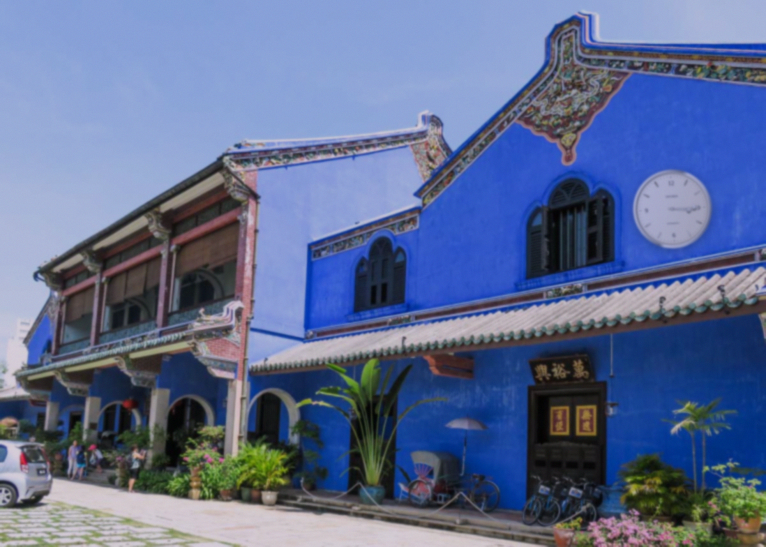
3:15
